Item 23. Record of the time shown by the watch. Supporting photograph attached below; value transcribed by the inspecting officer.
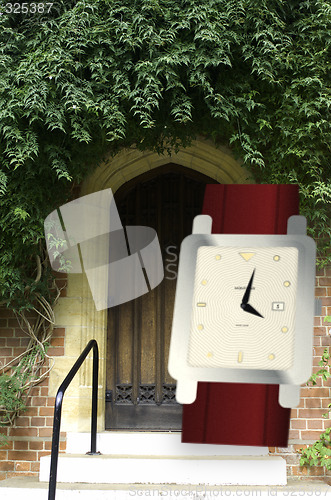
4:02
